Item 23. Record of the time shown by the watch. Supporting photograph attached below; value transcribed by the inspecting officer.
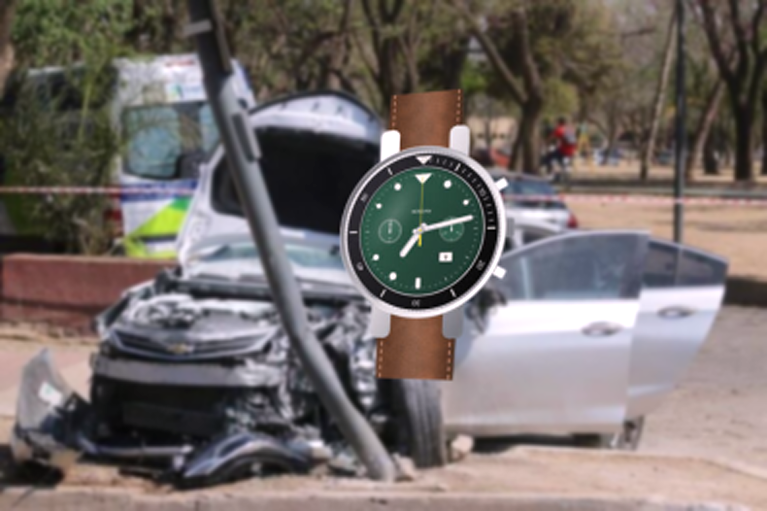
7:13
